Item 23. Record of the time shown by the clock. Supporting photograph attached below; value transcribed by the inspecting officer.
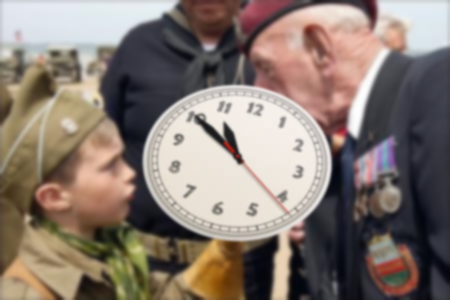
10:50:21
